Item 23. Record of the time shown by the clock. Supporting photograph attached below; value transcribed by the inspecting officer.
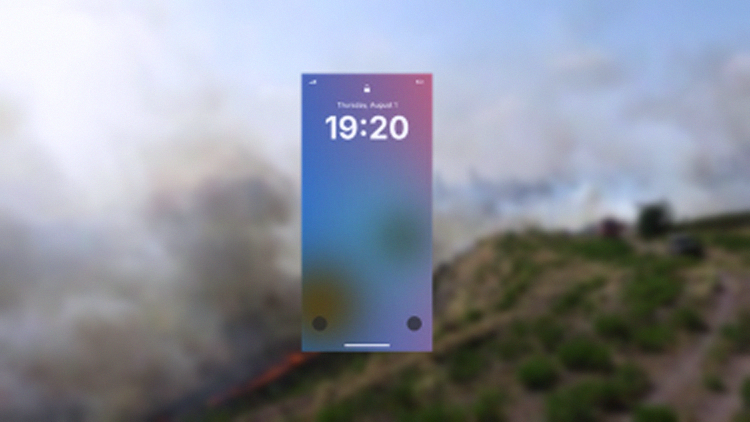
19:20
